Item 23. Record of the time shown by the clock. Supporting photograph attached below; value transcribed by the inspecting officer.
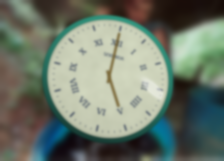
5:00
